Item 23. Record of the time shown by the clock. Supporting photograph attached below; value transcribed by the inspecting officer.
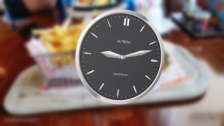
9:12
